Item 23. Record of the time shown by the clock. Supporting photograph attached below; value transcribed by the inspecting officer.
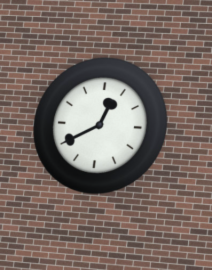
12:40
